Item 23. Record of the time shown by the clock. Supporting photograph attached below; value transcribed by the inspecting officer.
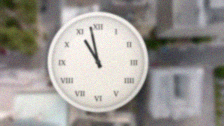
10:58
